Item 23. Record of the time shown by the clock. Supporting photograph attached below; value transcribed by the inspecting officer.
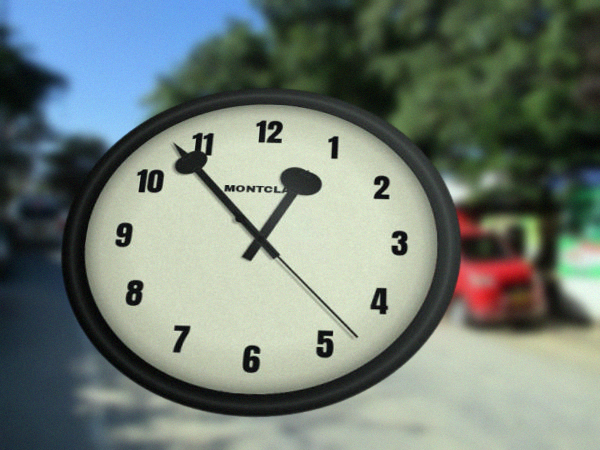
12:53:23
